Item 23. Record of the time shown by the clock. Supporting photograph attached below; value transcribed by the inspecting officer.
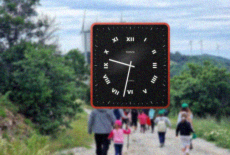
9:32
